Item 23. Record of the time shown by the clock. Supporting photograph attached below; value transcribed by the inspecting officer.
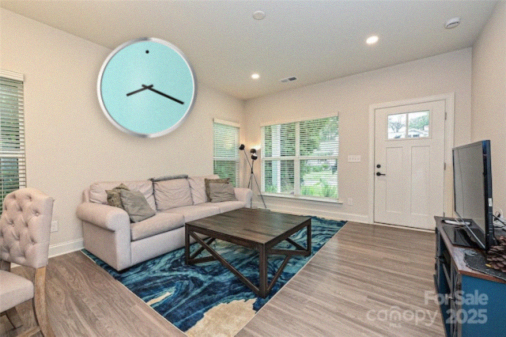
8:19
